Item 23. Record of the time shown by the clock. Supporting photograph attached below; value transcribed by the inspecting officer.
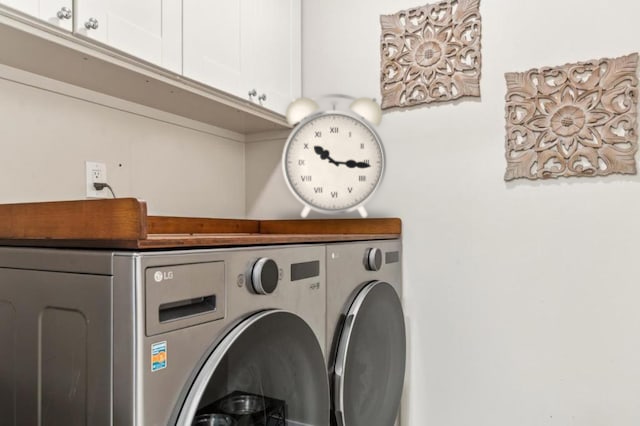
10:16
